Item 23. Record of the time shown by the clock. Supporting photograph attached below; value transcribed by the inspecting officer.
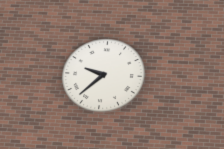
9:37
